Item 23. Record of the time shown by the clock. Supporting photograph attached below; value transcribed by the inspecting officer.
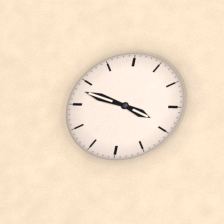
3:48
